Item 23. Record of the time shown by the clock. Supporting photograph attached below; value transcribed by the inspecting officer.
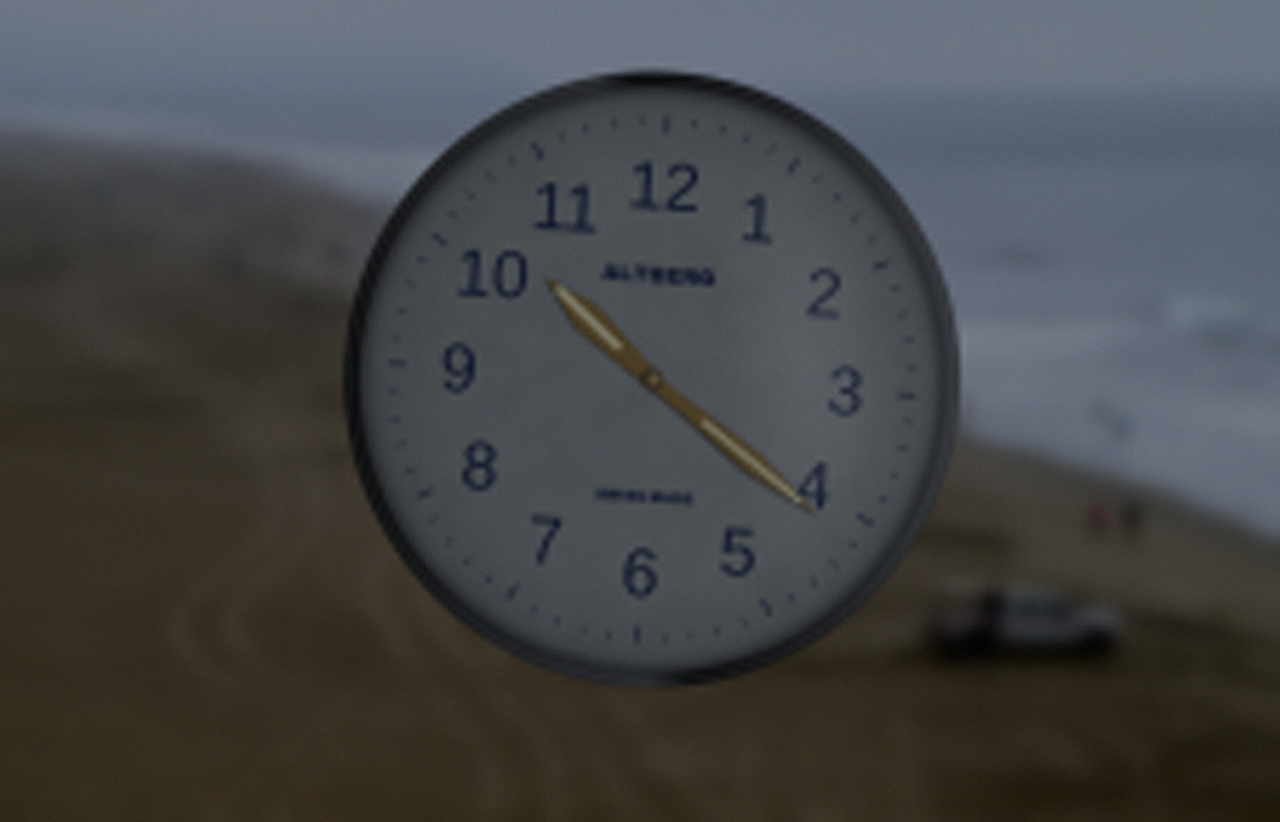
10:21
